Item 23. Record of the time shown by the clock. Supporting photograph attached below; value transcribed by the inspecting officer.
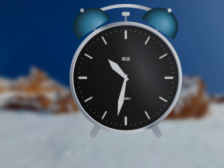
10:32
